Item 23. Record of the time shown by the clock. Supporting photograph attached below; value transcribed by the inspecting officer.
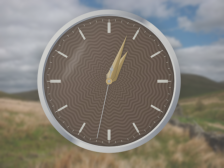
1:03:32
